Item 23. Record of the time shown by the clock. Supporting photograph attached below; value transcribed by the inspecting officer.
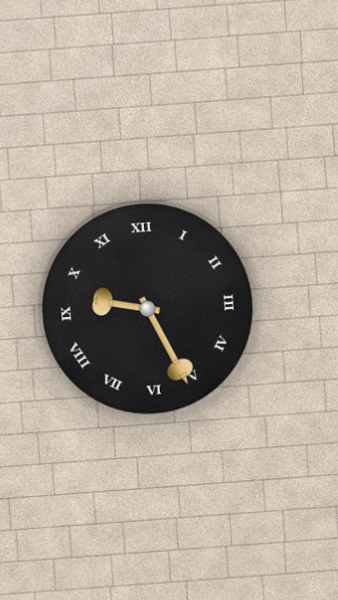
9:26
